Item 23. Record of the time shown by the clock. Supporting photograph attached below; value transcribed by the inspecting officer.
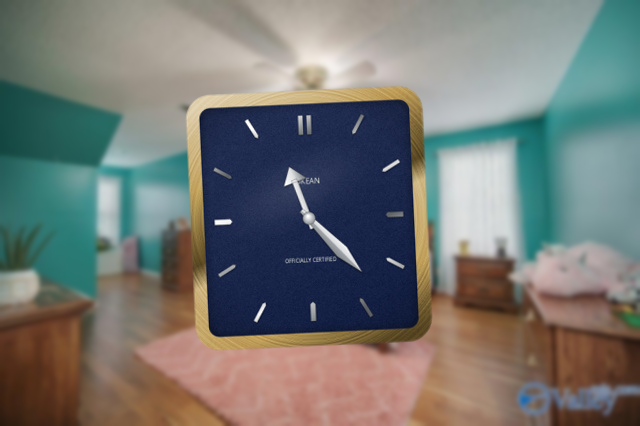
11:23
